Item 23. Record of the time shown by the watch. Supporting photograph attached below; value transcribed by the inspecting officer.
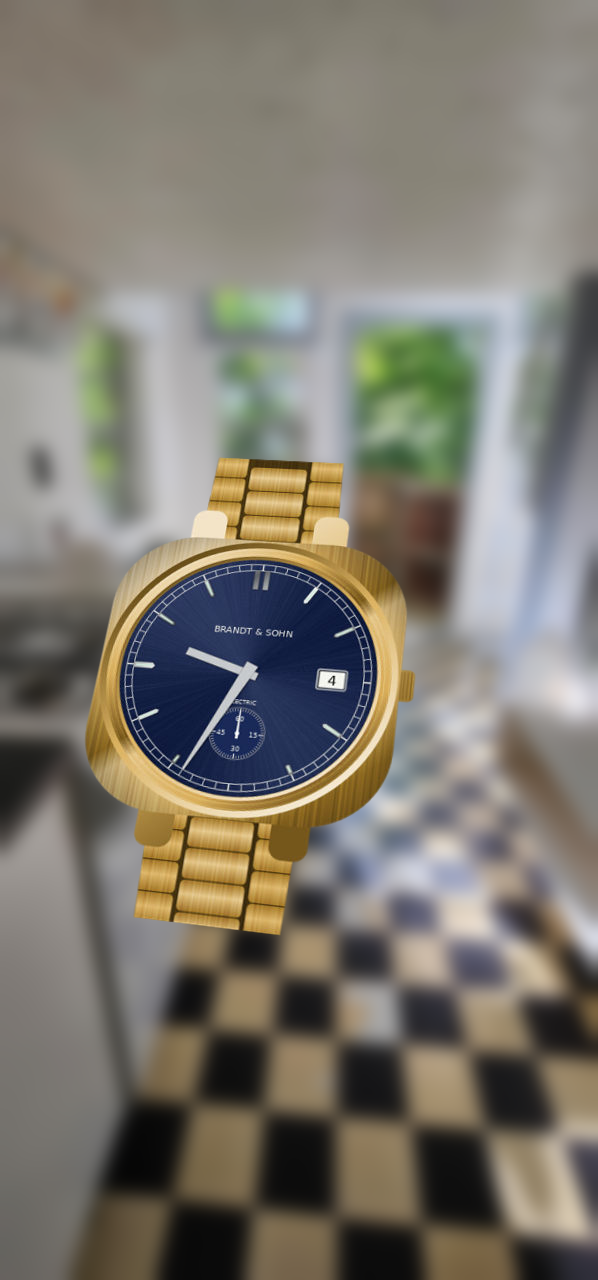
9:34
